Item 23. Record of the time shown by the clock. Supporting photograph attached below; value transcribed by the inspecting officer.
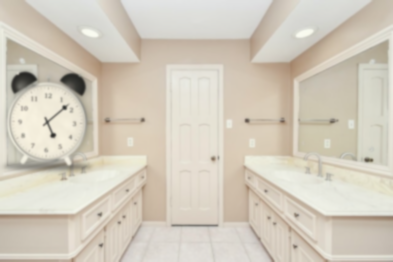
5:08
